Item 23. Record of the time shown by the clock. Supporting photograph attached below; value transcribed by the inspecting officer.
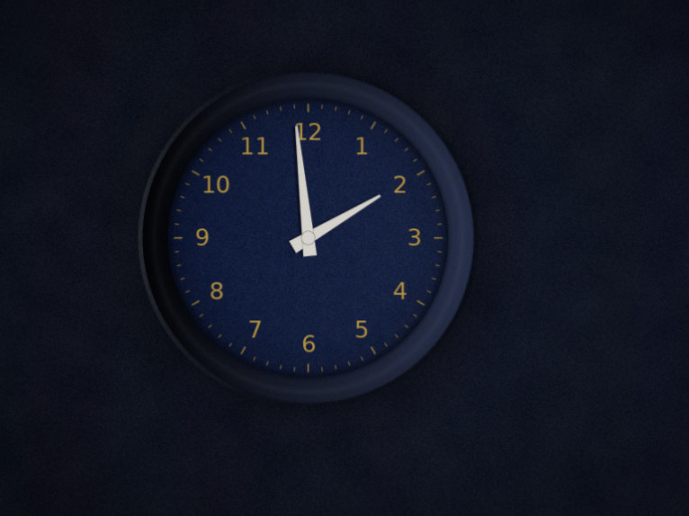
1:59
